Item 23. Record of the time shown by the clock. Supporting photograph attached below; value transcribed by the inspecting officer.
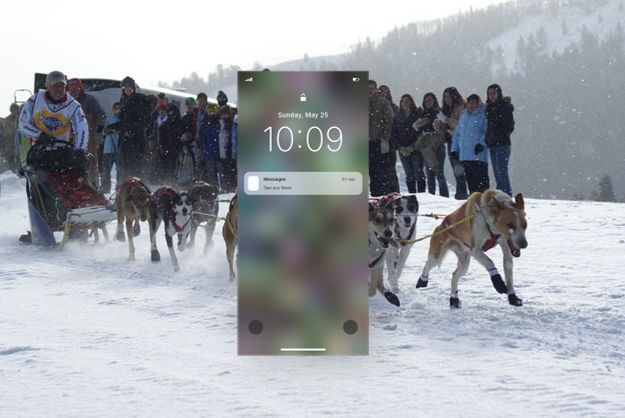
10:09
